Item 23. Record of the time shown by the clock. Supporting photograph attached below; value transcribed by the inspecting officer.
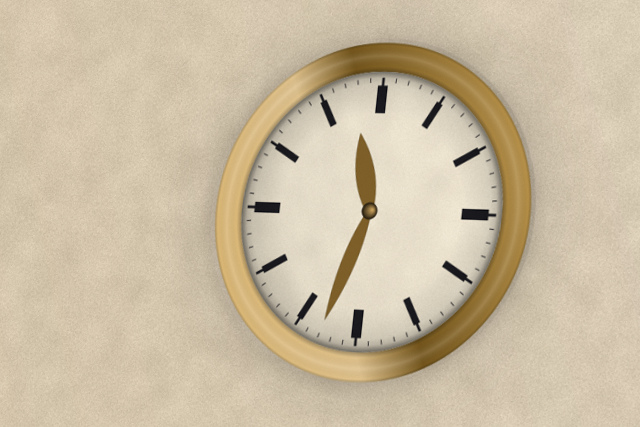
11:33
